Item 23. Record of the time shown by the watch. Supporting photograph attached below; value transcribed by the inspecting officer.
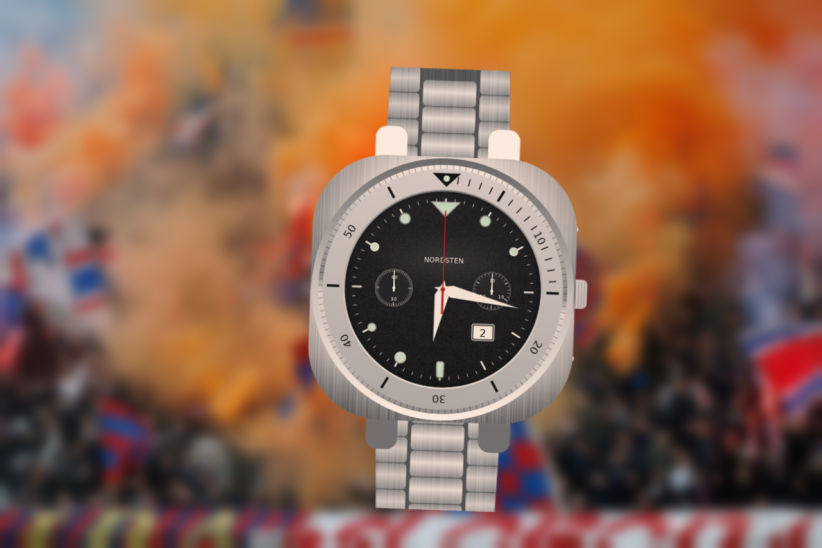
6:17
